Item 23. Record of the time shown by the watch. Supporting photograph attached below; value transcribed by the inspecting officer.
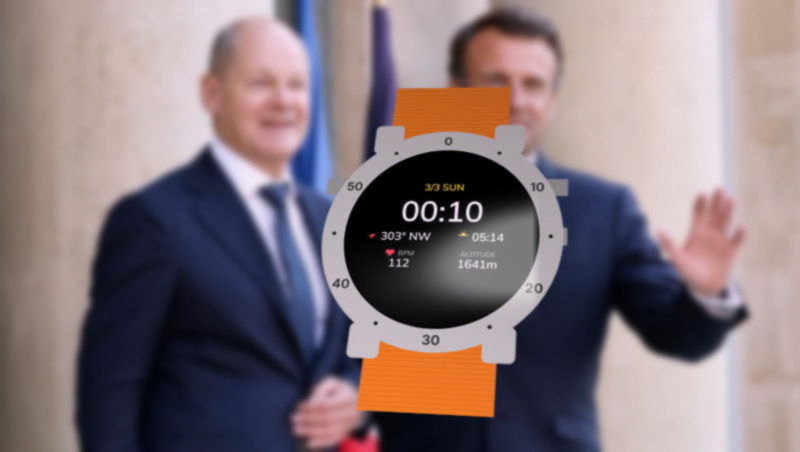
0:10
